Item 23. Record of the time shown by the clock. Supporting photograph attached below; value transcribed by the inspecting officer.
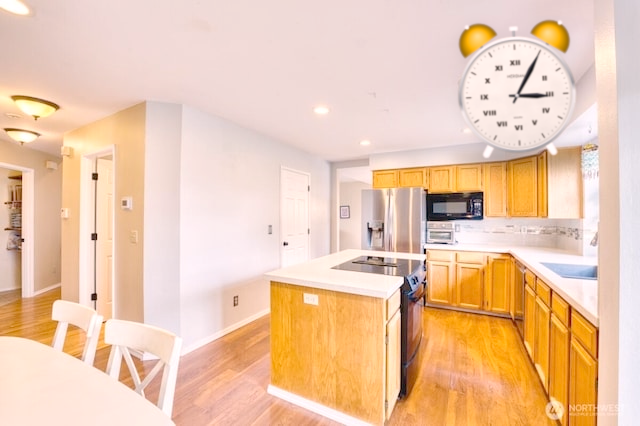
3:05
